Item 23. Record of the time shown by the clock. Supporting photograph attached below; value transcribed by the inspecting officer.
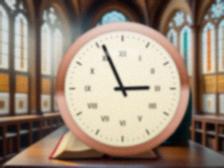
2:56
